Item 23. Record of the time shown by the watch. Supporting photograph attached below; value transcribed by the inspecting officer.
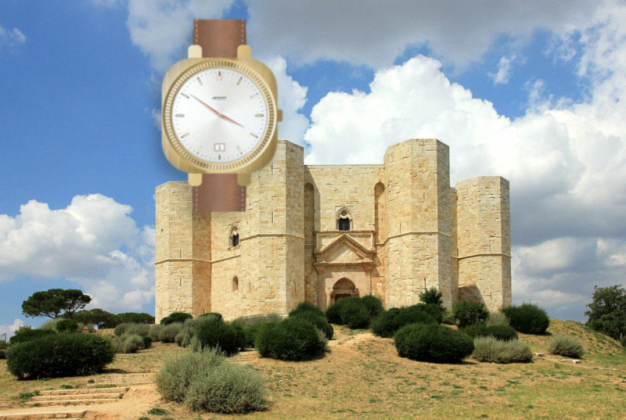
3:51
